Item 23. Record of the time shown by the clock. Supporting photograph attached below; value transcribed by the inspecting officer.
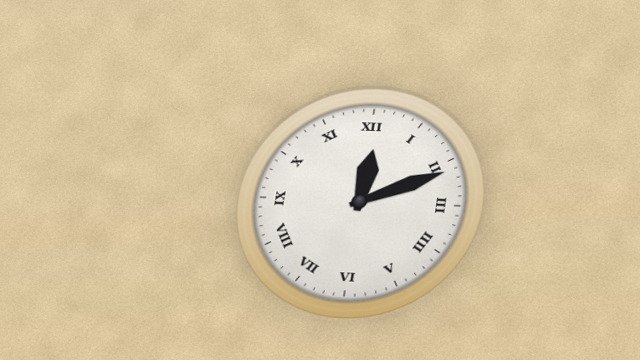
12:11
